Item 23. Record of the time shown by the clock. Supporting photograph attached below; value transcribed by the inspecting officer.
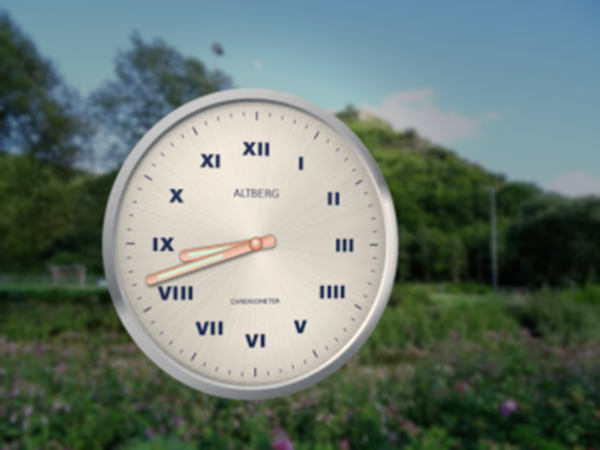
8:42
